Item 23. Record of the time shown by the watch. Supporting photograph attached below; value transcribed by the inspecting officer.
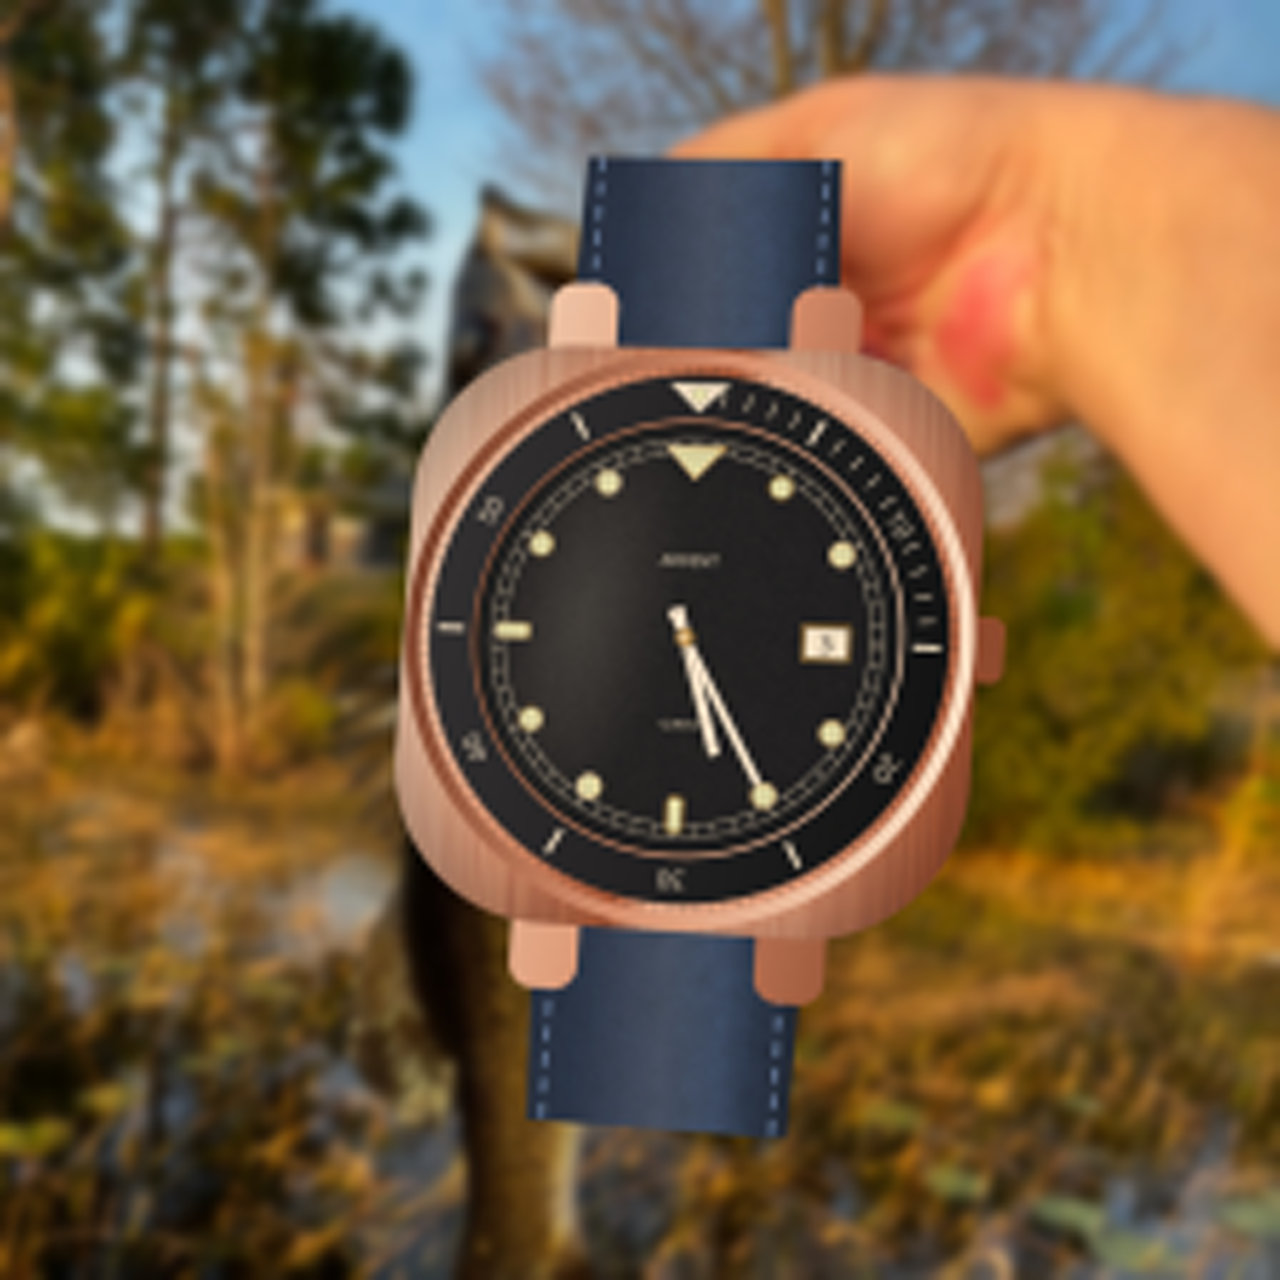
5:25
